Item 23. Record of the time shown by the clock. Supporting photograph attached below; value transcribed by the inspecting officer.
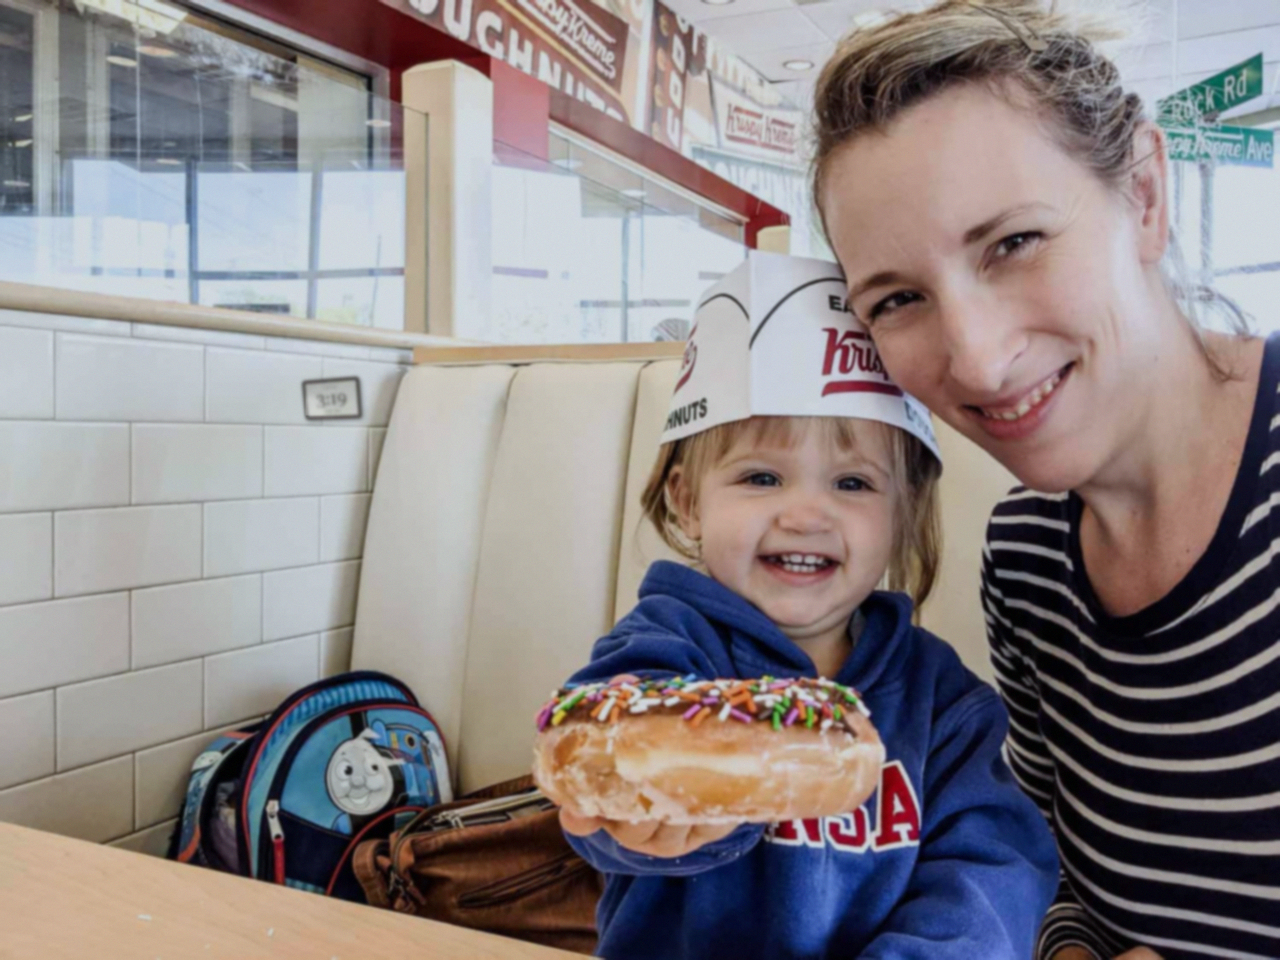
3:19
